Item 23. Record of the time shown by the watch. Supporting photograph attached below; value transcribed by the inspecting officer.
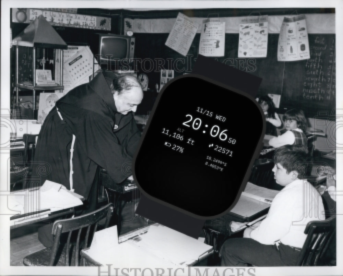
20:06
